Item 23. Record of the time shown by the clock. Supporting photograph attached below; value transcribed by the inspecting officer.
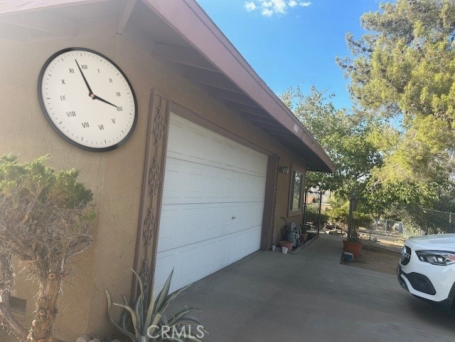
3:58
